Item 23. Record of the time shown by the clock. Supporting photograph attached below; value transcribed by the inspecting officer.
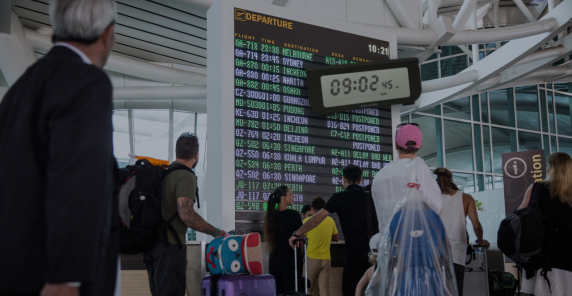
9:02:45
